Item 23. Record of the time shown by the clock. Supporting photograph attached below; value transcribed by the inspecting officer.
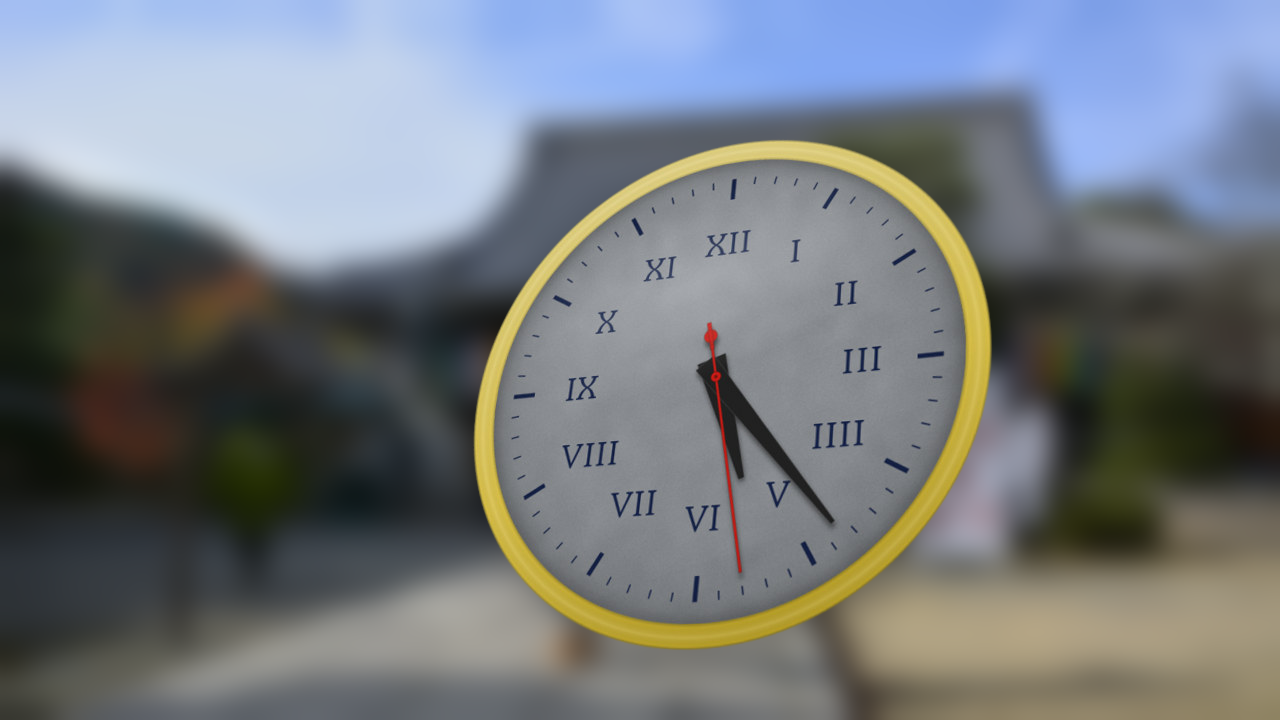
5:23:28
